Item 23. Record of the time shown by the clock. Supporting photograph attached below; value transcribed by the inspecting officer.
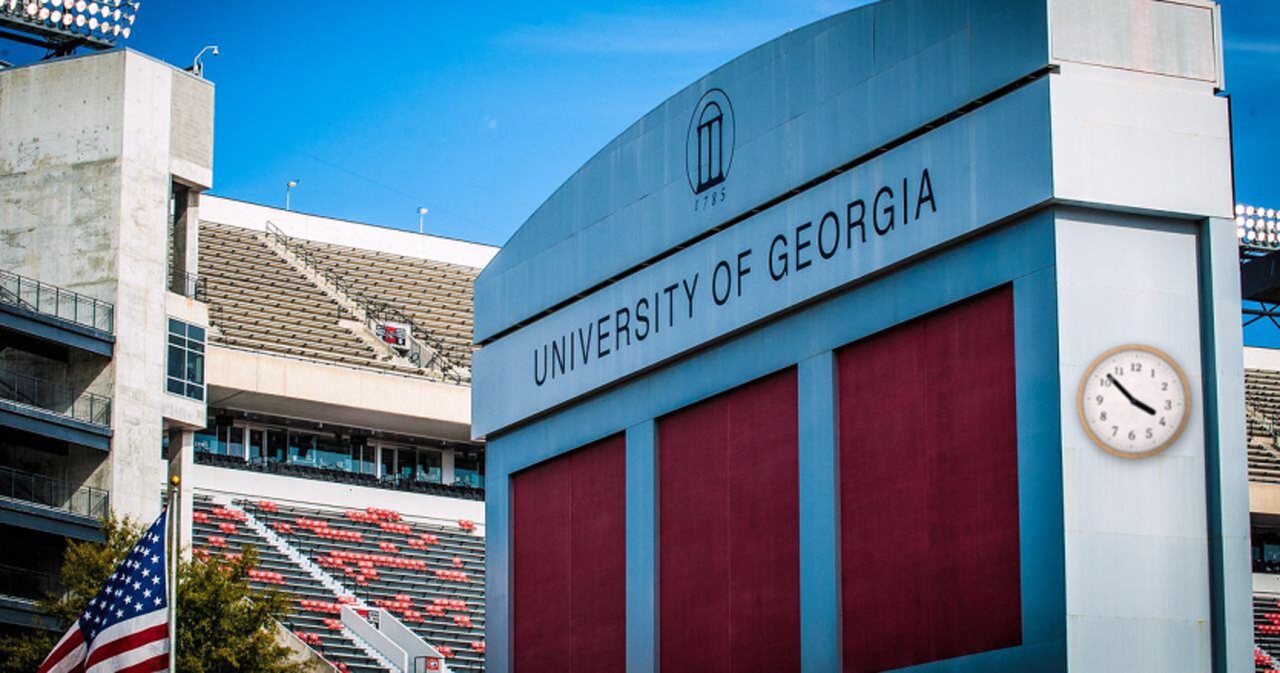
3:52
